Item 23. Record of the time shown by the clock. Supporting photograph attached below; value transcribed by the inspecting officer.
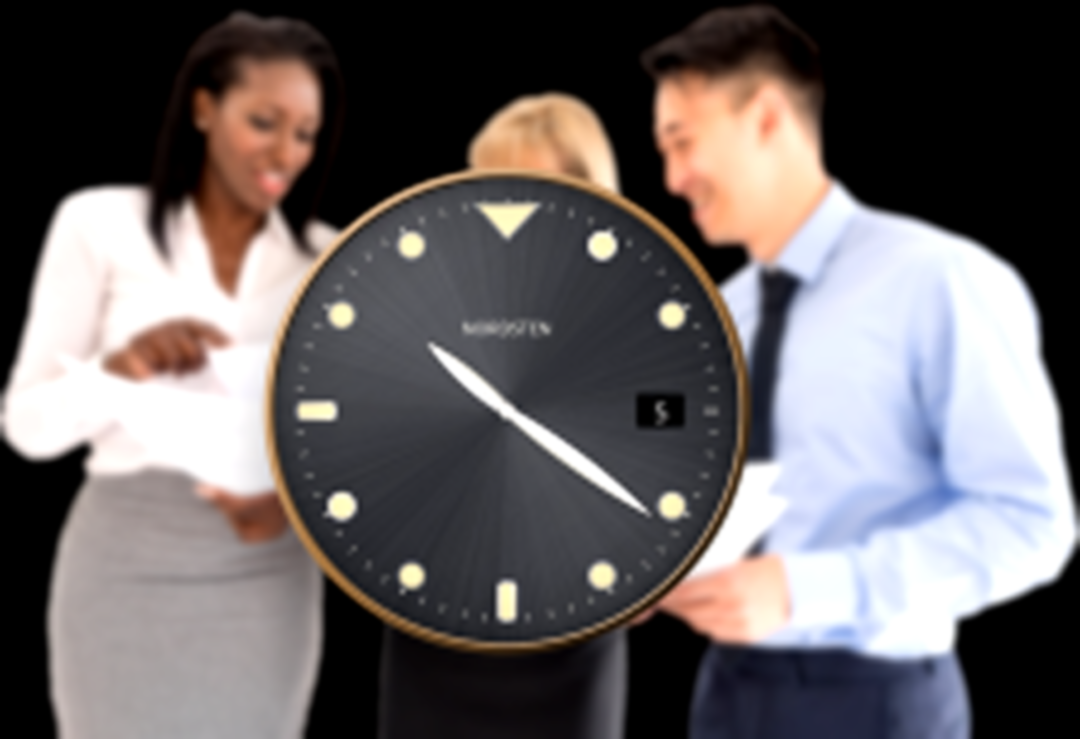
10:21
